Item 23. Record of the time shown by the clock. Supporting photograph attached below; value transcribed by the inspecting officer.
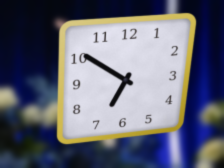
6:51
